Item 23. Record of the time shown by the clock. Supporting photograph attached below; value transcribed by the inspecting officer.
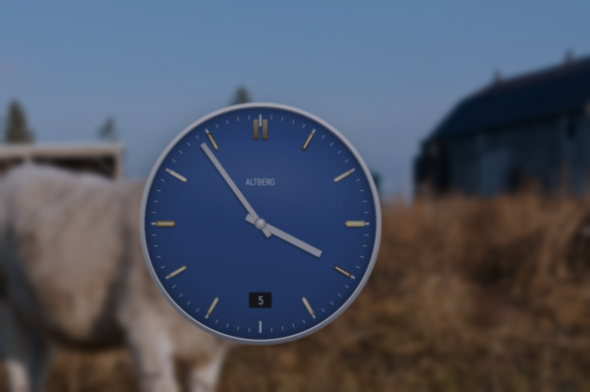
3:54
